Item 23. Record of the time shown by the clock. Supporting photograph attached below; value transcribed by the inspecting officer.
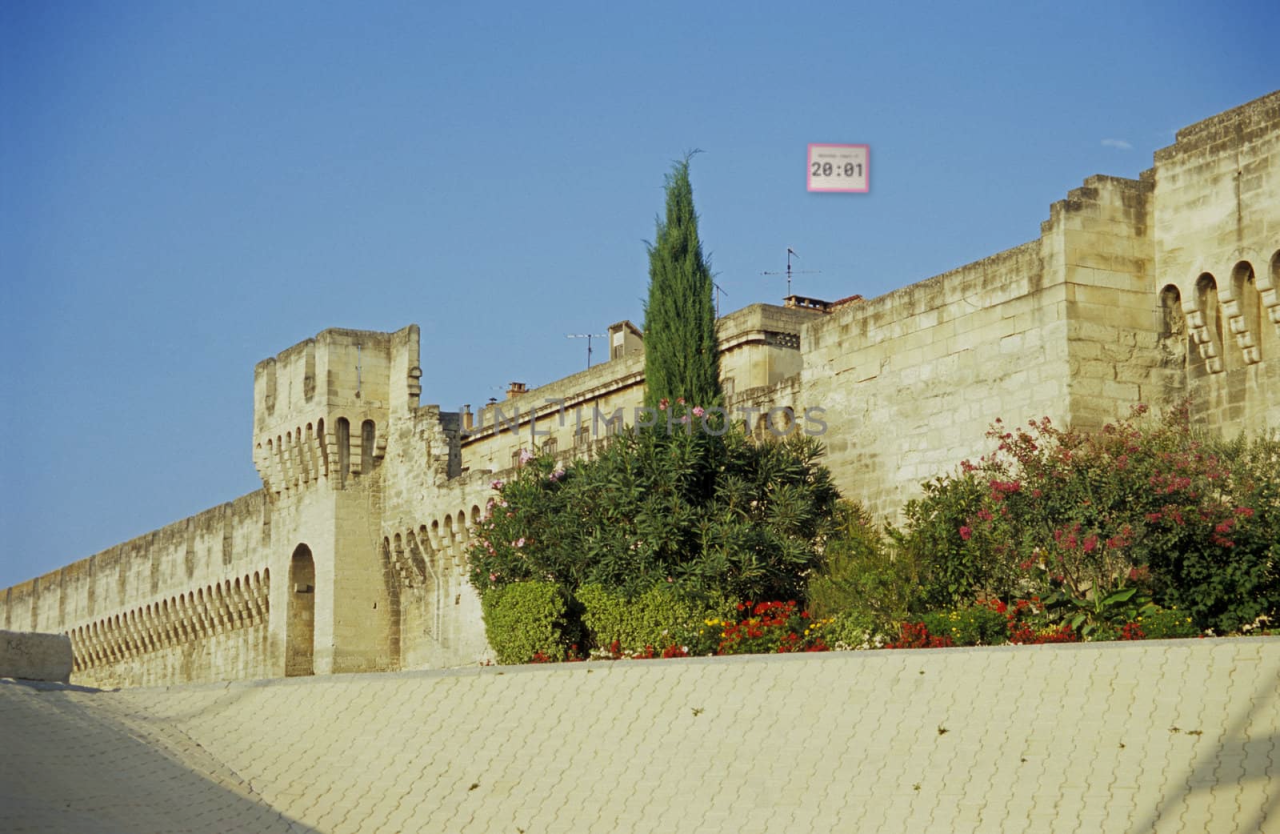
20:01
